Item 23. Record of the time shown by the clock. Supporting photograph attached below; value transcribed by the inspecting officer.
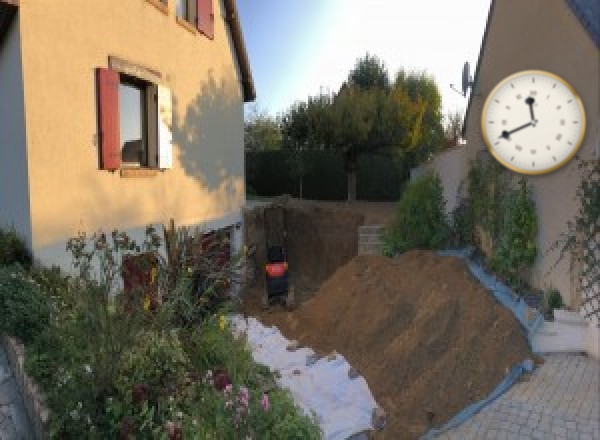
11:41
